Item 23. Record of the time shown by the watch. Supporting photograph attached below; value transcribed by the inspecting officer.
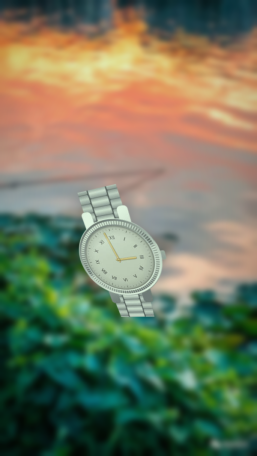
2:58
